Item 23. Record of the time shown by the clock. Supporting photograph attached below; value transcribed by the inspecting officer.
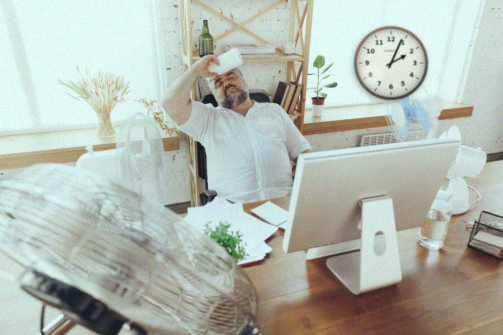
2:04
